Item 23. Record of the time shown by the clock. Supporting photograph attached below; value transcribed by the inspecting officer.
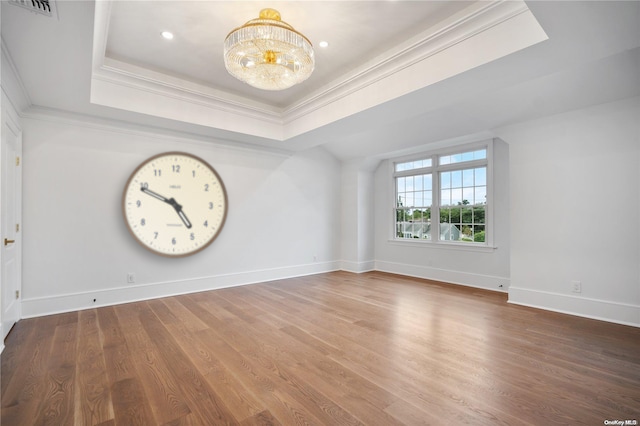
4:49
